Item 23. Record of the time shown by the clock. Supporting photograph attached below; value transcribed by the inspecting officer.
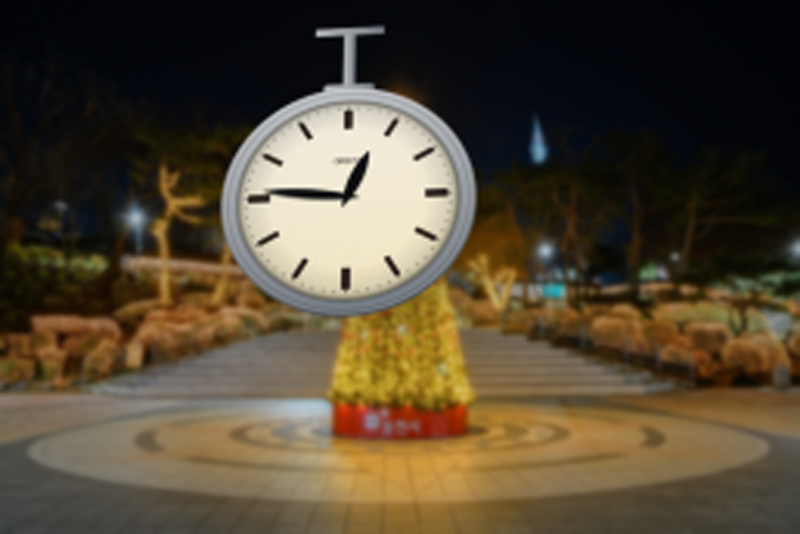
12:46
